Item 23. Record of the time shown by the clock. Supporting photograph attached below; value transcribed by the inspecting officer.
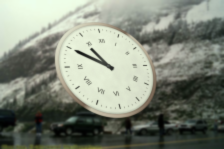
10:50
